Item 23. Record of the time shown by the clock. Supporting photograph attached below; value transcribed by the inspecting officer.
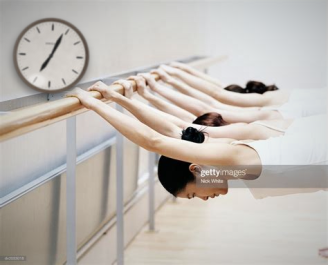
7:04
